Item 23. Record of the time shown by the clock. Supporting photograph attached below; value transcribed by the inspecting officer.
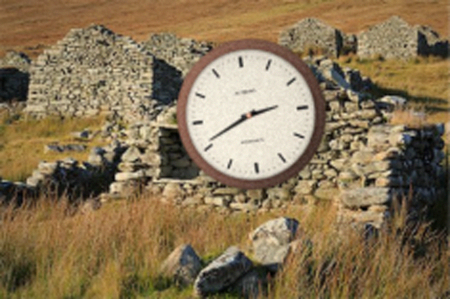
2:41
